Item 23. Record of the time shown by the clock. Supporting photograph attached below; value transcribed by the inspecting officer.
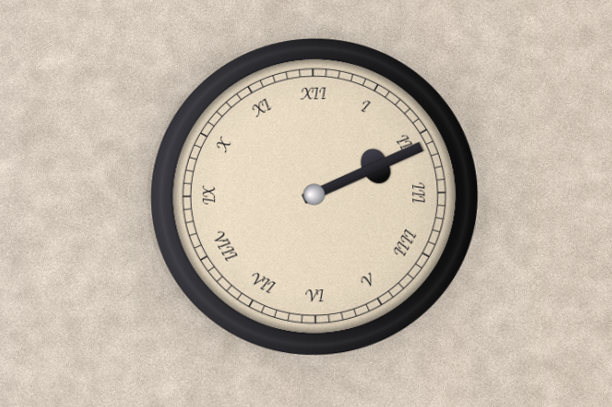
2:11
